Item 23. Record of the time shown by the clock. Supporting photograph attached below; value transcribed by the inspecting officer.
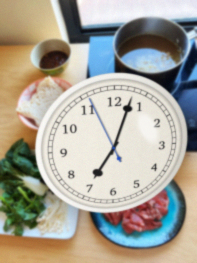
7:02:56
